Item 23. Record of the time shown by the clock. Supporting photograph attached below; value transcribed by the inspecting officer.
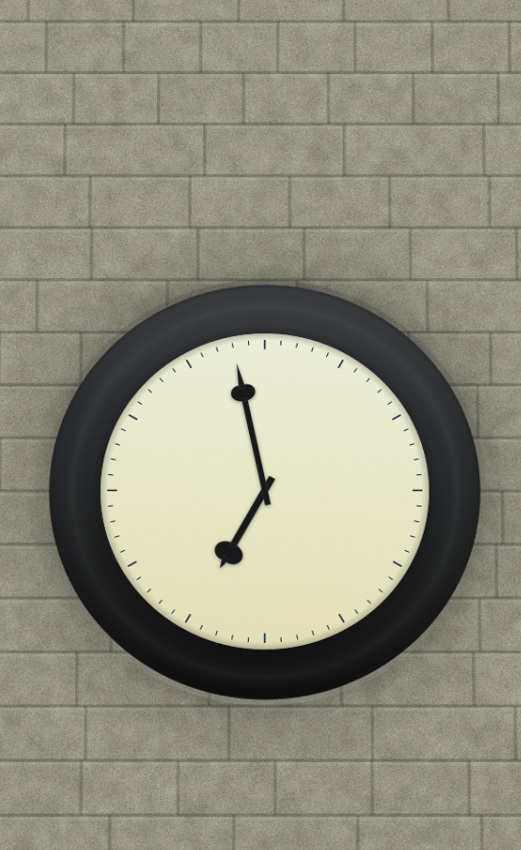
6:58
